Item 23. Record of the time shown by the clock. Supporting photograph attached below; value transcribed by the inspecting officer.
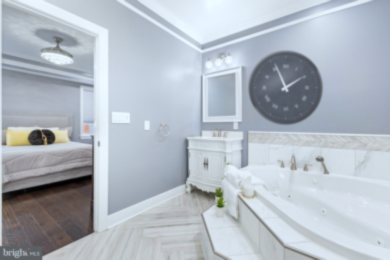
1:56
